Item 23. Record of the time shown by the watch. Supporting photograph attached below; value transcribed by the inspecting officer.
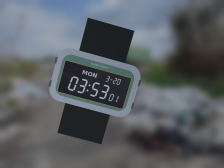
3:53:01
